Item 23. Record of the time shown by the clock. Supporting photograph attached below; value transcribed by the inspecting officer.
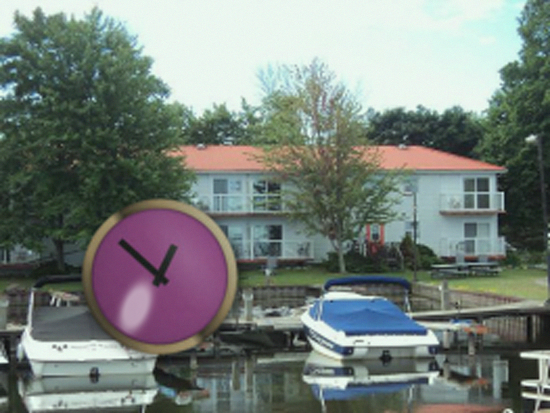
12:52
